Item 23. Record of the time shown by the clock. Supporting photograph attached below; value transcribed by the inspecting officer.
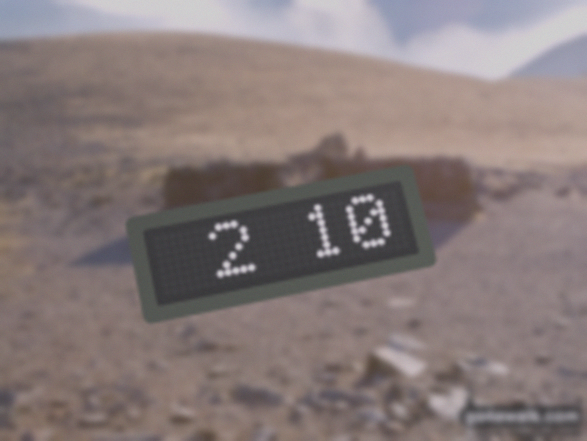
2:10
